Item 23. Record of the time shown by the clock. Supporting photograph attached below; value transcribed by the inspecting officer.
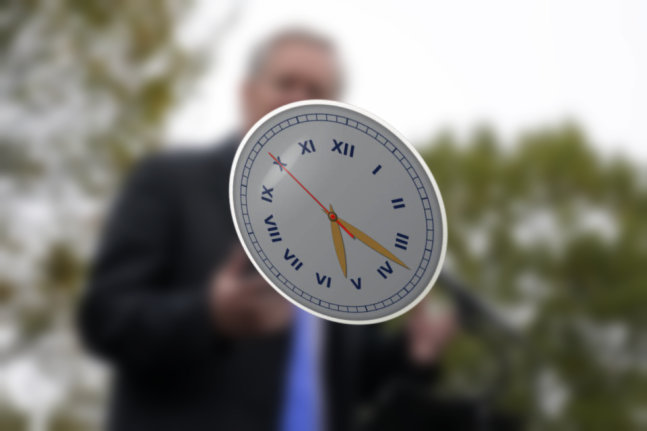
5:17:50
